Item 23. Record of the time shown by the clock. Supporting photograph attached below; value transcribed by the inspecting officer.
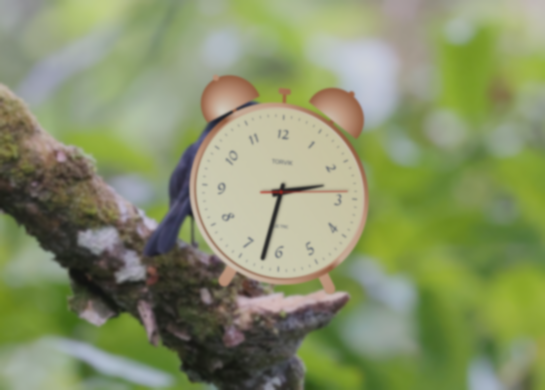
2:32:14
